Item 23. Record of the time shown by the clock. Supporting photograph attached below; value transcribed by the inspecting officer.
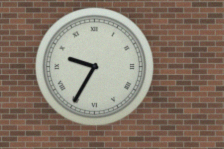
9:35
